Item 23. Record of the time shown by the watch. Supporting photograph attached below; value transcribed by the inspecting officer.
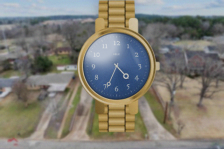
4:34
